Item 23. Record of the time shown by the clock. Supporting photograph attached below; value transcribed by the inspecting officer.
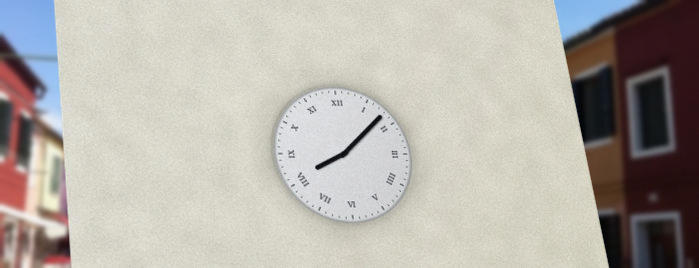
8:08
